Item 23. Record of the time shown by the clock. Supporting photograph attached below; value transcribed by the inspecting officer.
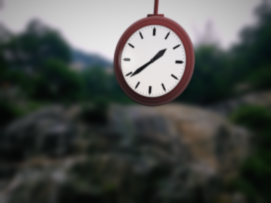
1:39
